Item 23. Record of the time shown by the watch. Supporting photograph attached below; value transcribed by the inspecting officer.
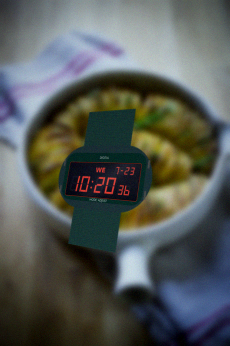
10:20:36
